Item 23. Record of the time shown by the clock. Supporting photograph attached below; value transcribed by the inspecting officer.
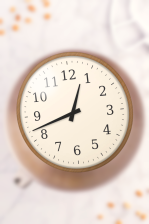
12:42
